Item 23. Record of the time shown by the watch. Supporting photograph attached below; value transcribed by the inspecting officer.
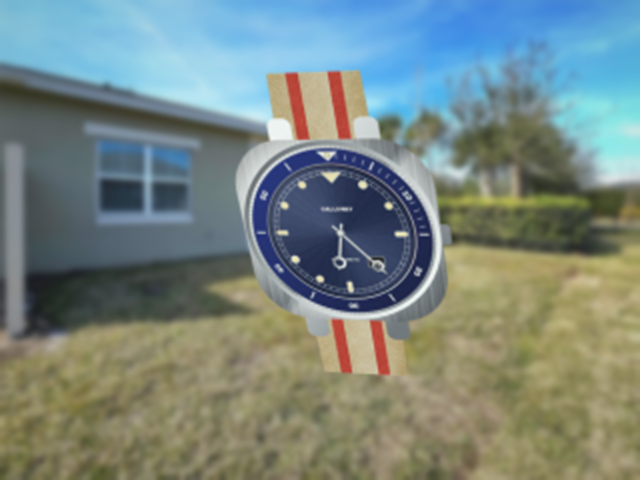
6:23
